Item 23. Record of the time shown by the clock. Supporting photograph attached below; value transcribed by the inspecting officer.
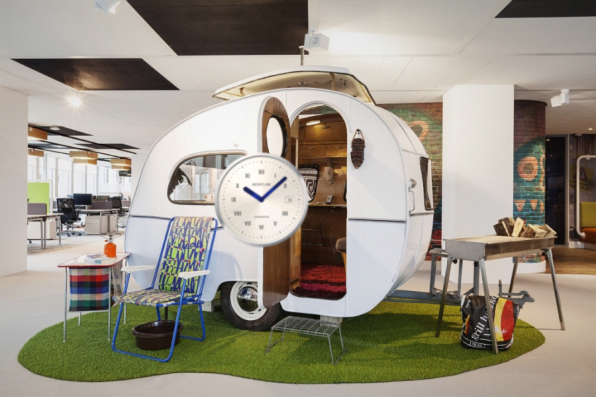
10:08
